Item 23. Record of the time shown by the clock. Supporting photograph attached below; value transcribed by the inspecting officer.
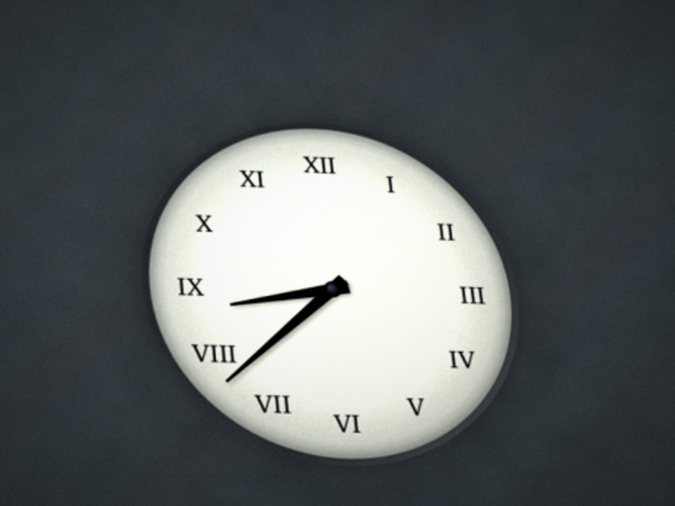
8:38
